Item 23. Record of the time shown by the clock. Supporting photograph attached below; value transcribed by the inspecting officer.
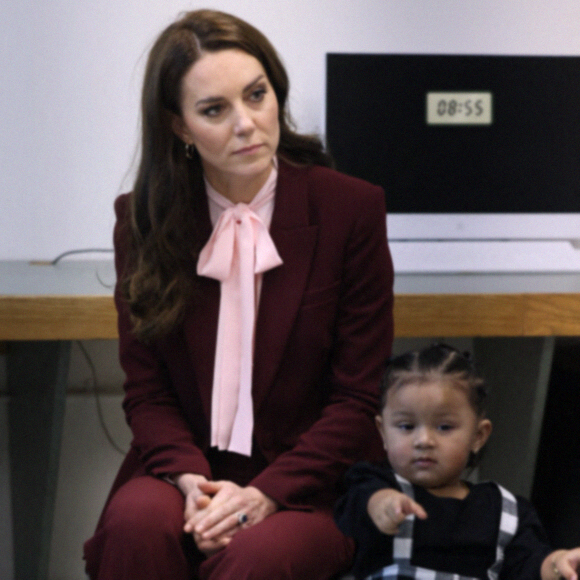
8:55
